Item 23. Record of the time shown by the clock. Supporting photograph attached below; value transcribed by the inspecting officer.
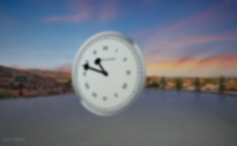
10:48
